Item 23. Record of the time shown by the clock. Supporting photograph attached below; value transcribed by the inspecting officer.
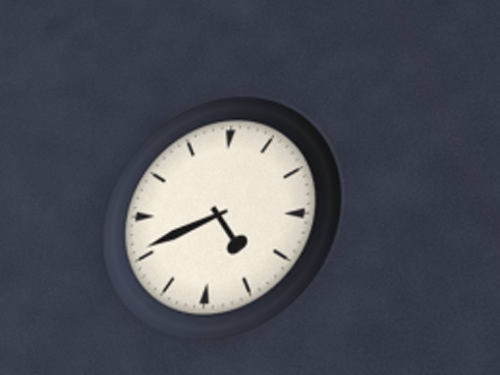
4:41
